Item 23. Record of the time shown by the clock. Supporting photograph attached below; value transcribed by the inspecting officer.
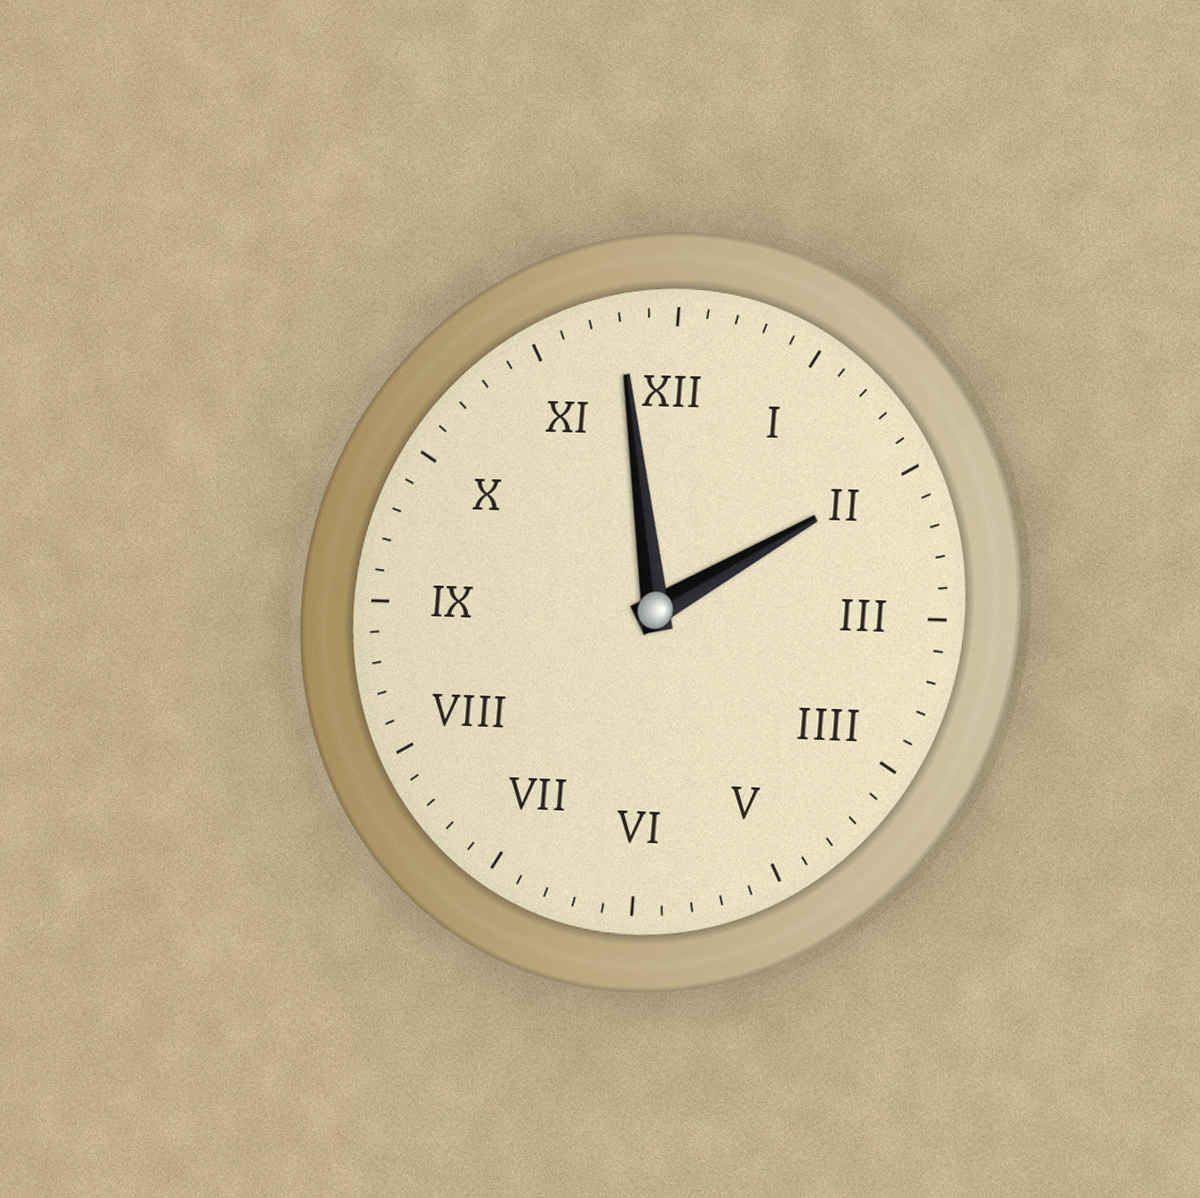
1:58
